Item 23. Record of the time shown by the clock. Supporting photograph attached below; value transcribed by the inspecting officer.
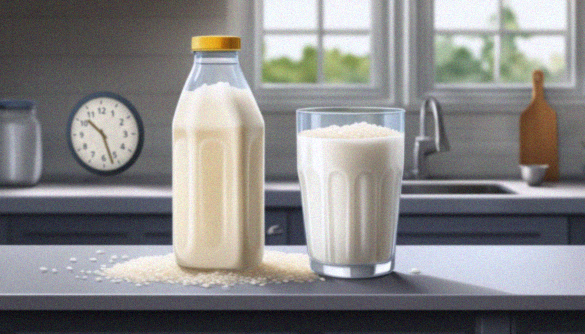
10:27
